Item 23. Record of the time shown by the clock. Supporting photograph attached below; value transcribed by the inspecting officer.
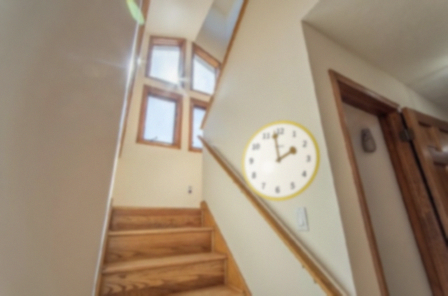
1:58
